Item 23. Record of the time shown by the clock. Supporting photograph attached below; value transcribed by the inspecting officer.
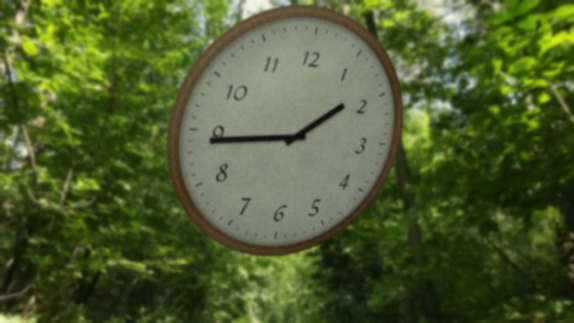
1:44
